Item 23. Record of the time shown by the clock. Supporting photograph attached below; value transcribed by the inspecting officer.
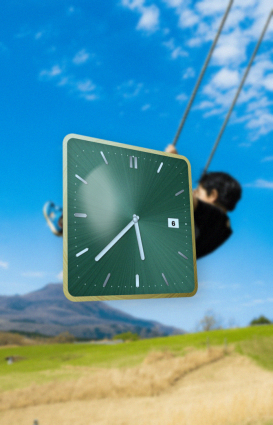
5:38
